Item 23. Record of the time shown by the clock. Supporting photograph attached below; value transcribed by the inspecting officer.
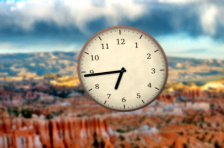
6:44
